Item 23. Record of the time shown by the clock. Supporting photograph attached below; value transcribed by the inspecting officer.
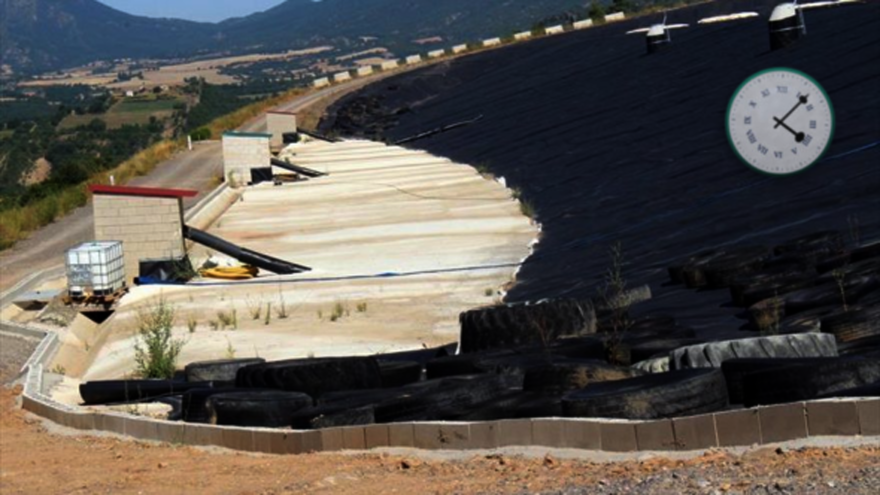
4:07
